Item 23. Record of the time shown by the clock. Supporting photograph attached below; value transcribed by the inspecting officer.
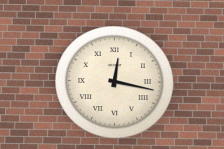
12:17
